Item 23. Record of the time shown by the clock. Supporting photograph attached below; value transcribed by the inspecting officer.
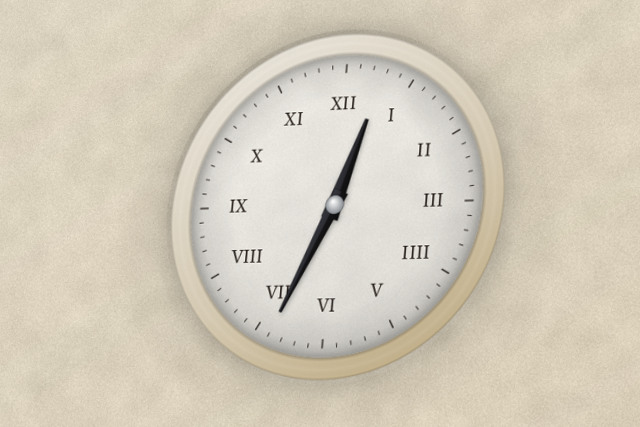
12:34
